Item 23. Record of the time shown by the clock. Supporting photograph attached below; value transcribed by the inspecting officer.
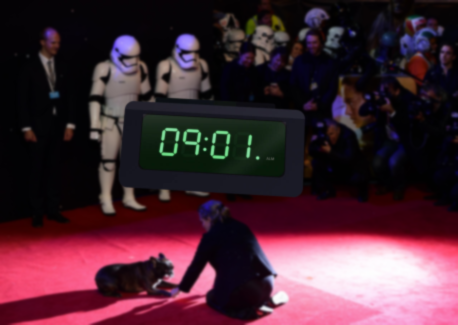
9:01
